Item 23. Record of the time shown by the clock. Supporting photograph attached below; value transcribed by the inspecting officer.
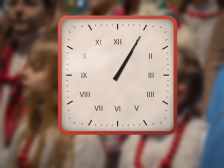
1:05
